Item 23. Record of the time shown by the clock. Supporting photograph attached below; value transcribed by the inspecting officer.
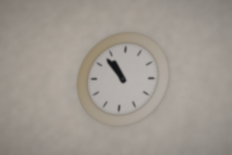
10:53
